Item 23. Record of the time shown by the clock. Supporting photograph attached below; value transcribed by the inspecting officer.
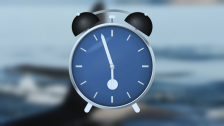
5:57
